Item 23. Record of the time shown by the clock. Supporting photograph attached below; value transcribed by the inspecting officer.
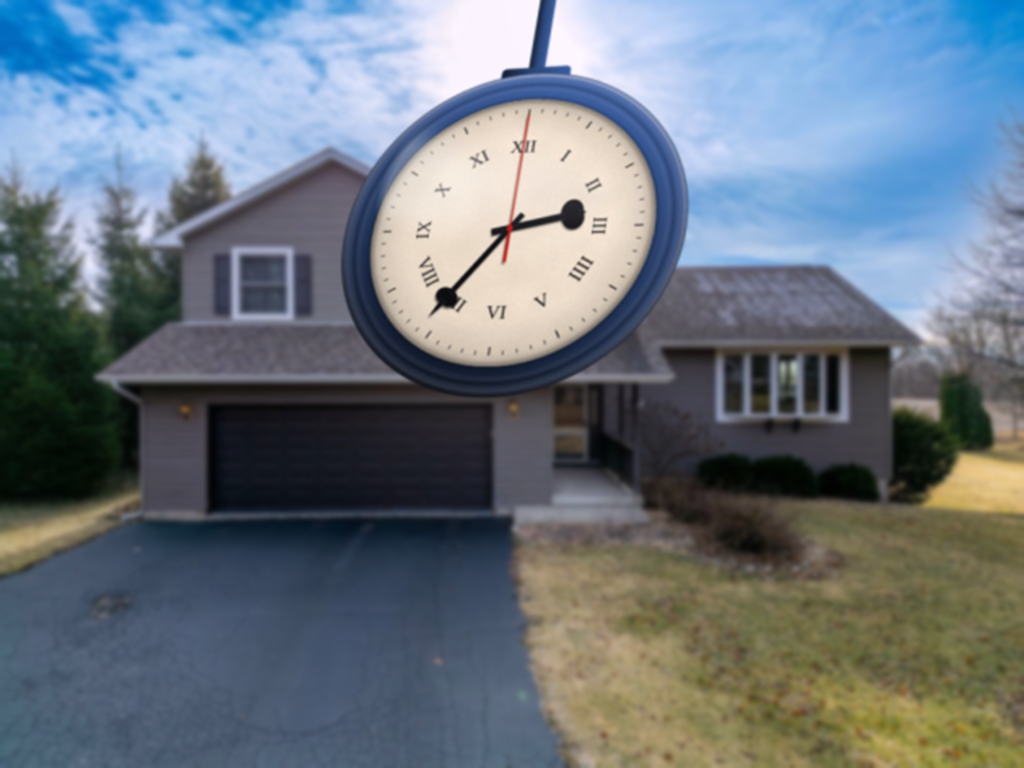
2:36:00
